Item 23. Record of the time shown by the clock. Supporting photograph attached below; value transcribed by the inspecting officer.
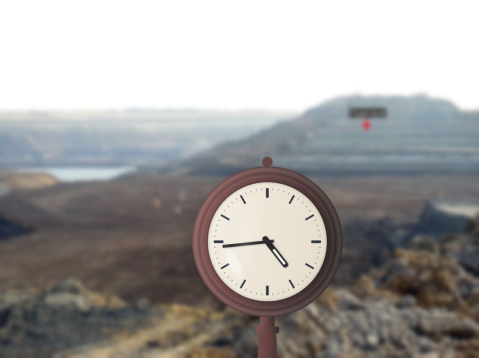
4:44
